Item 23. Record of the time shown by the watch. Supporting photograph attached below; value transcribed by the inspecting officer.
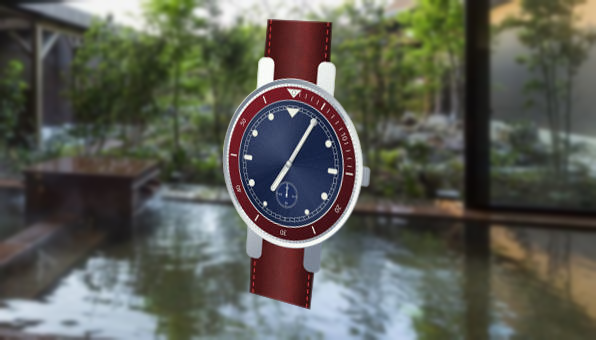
7:05
